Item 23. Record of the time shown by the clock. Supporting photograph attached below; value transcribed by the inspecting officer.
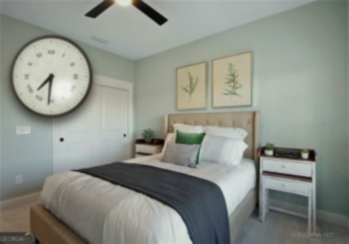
7:31
